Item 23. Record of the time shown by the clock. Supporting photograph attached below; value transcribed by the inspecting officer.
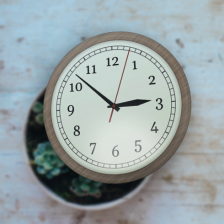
2:52:03
